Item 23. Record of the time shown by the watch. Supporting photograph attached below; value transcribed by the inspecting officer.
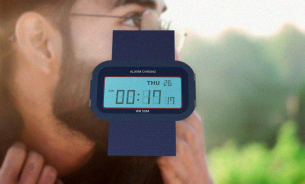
0:17:17
